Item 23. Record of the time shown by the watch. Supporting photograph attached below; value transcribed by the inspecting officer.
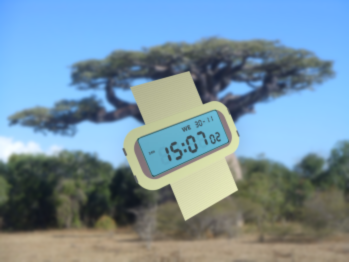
15:07:02
